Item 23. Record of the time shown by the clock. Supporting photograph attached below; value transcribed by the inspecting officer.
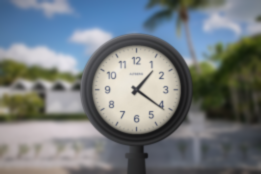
1:21
